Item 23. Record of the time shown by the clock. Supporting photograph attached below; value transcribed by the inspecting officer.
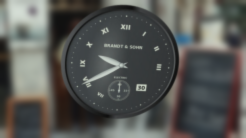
9:40
